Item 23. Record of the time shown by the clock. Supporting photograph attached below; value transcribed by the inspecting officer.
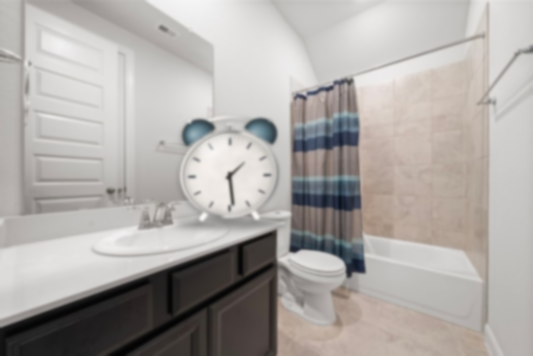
1:29
